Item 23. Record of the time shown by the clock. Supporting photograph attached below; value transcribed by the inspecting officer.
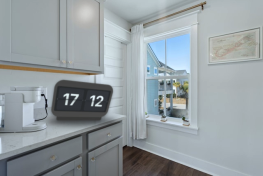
17:12
